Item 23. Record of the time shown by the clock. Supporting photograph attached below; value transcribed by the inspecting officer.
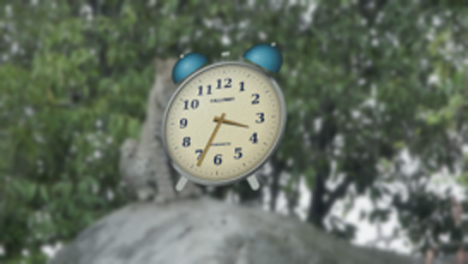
3:34
